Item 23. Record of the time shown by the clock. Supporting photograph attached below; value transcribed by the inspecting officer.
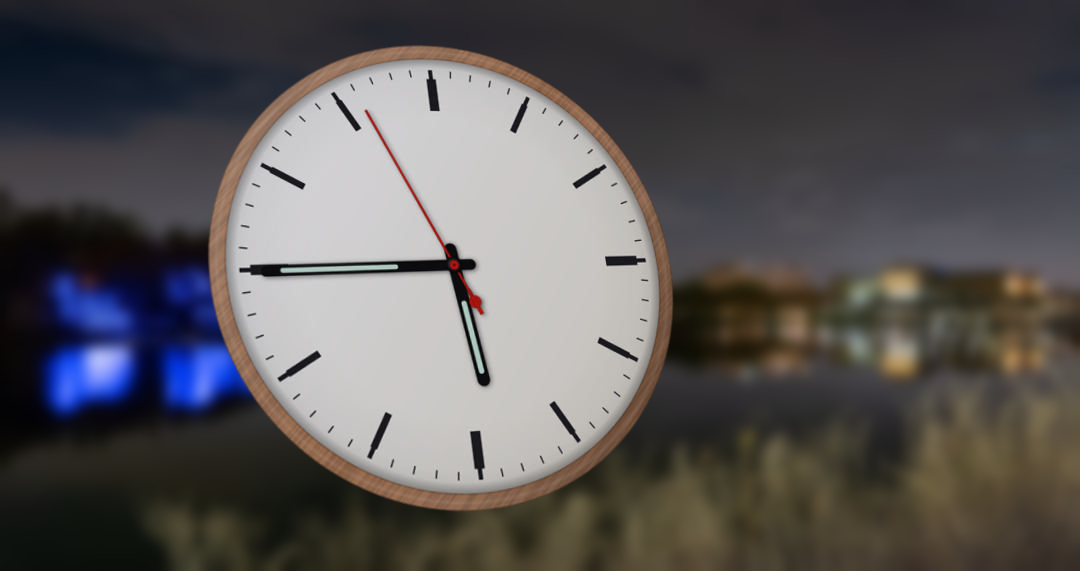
5:44:56
